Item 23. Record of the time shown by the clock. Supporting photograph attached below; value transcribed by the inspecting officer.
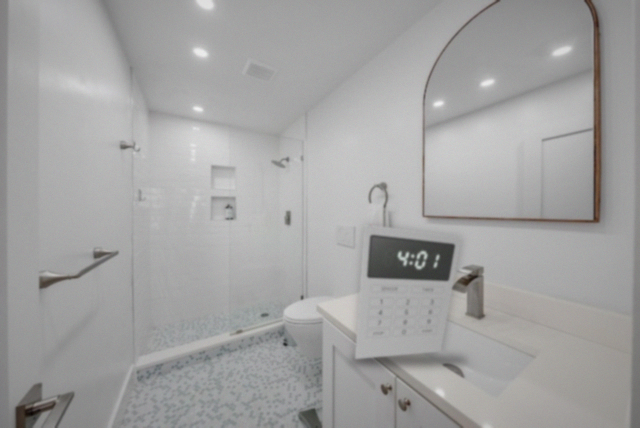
4:01
